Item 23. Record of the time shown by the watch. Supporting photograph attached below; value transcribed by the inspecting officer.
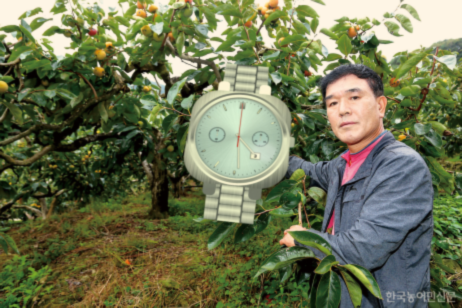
4:29
